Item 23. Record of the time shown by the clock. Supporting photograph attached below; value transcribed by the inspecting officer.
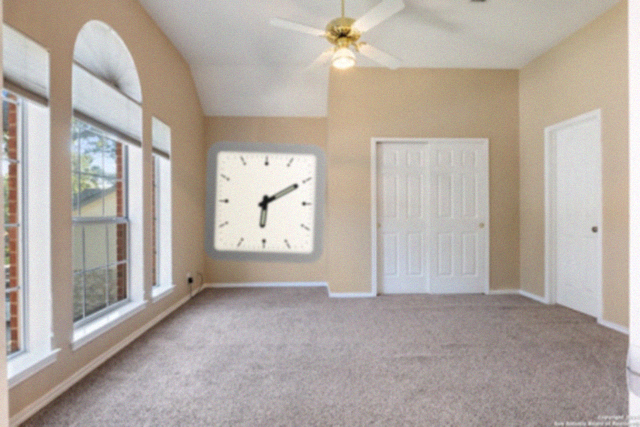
6:10
